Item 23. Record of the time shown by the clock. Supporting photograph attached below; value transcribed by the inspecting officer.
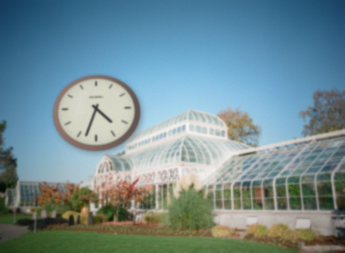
4:33
